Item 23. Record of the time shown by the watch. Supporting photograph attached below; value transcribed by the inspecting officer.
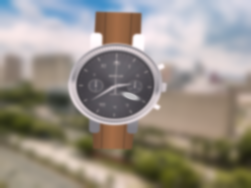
2:39
